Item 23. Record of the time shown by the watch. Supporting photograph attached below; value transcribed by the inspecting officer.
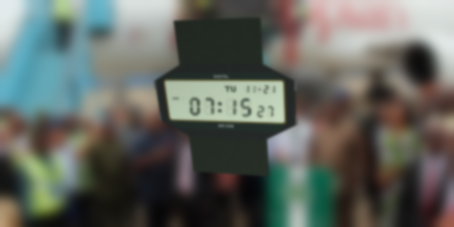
7:15:27
